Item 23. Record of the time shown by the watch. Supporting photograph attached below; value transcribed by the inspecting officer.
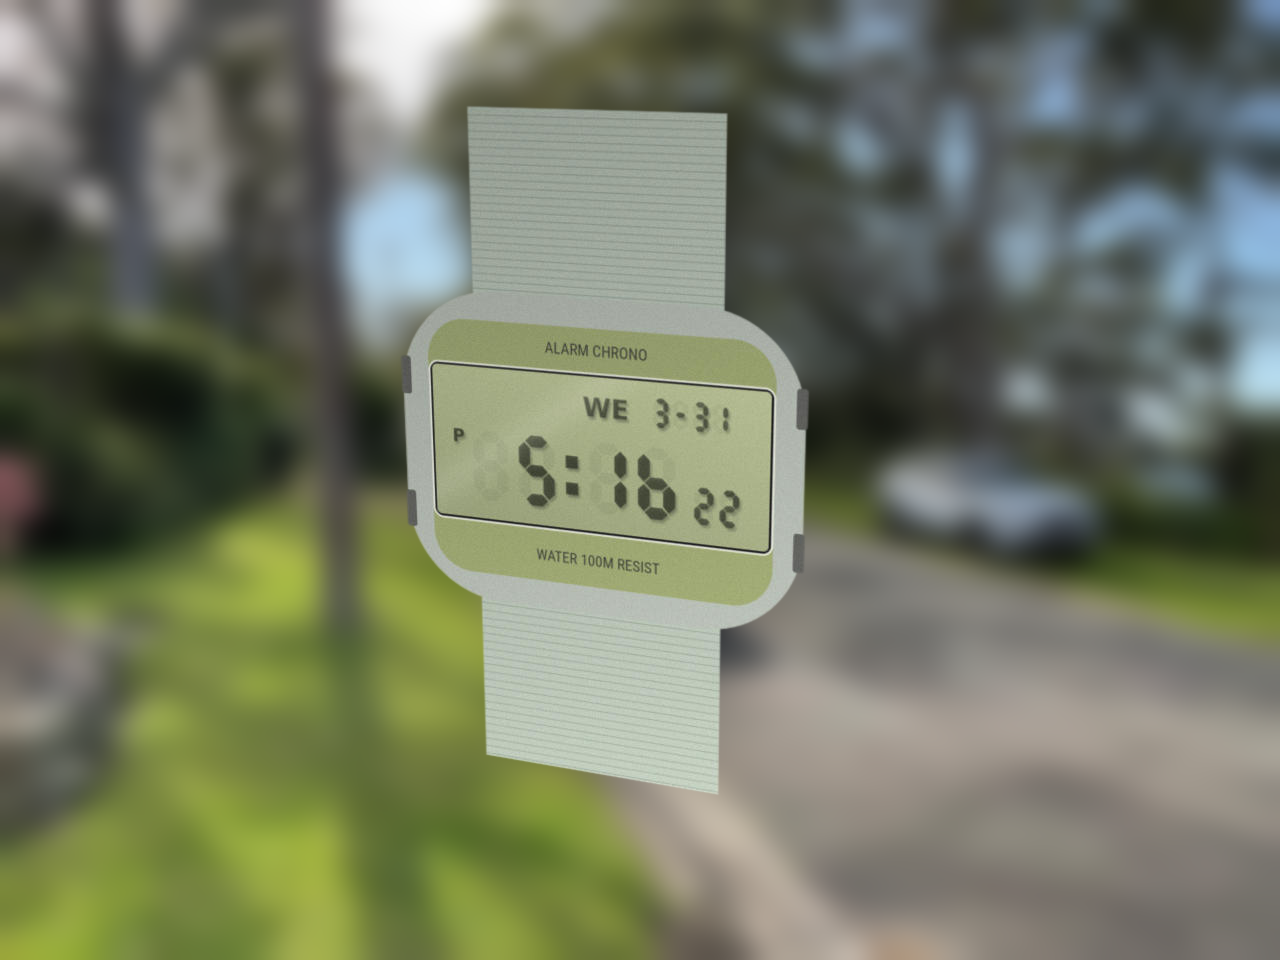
5:16:22
